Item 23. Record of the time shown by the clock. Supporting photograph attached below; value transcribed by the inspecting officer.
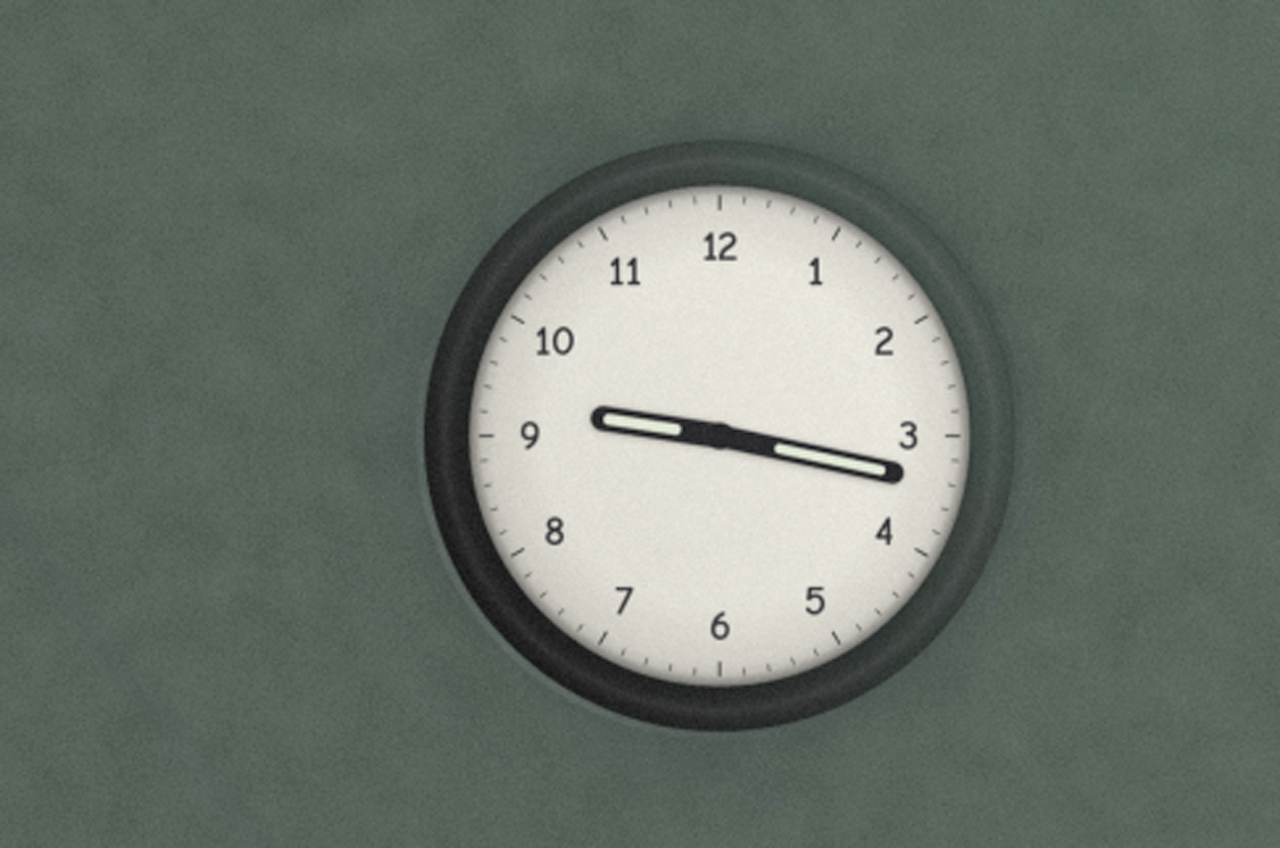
9:17
